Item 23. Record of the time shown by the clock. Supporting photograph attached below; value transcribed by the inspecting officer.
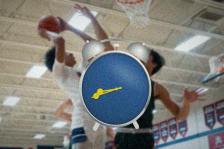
8:42
